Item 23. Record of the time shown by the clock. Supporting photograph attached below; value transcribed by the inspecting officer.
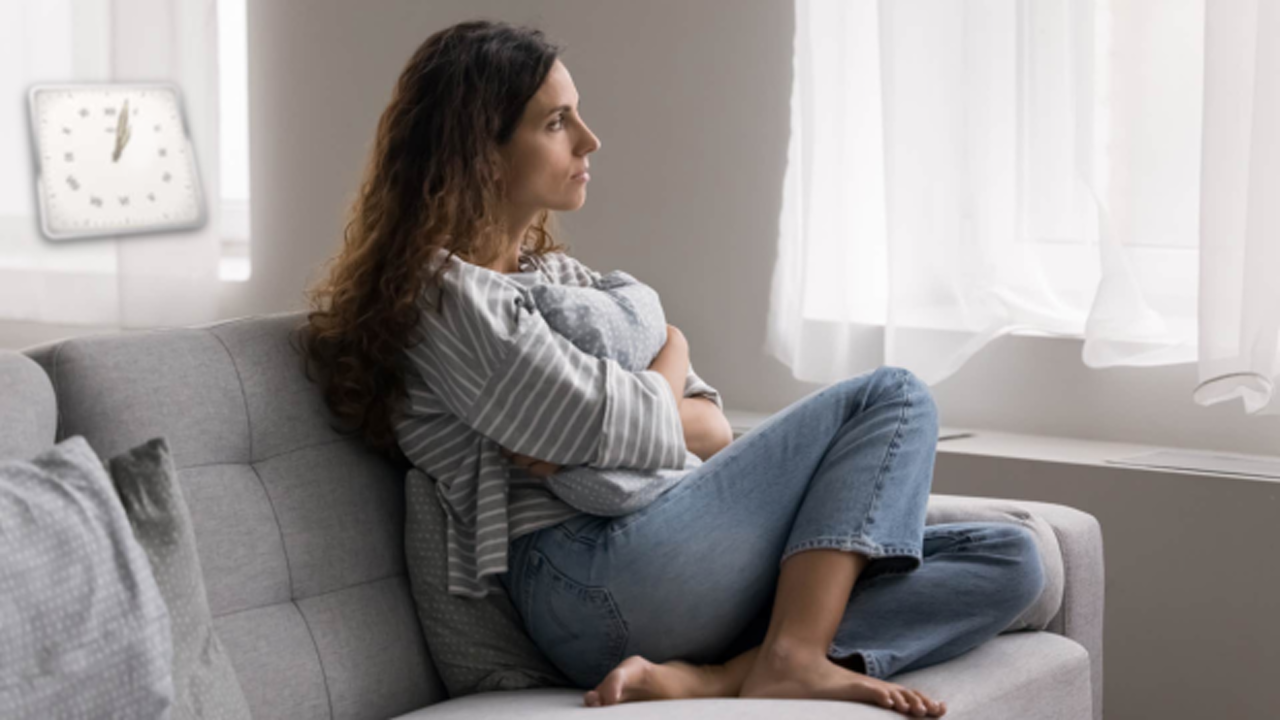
1:03
